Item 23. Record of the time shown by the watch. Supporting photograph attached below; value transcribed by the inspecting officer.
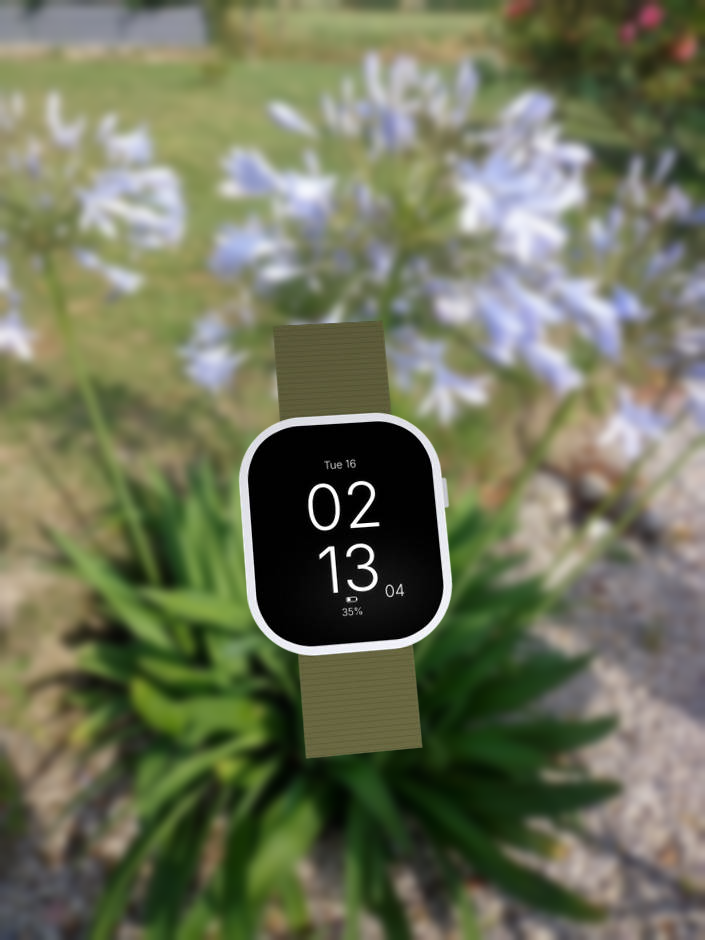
2:13:04
